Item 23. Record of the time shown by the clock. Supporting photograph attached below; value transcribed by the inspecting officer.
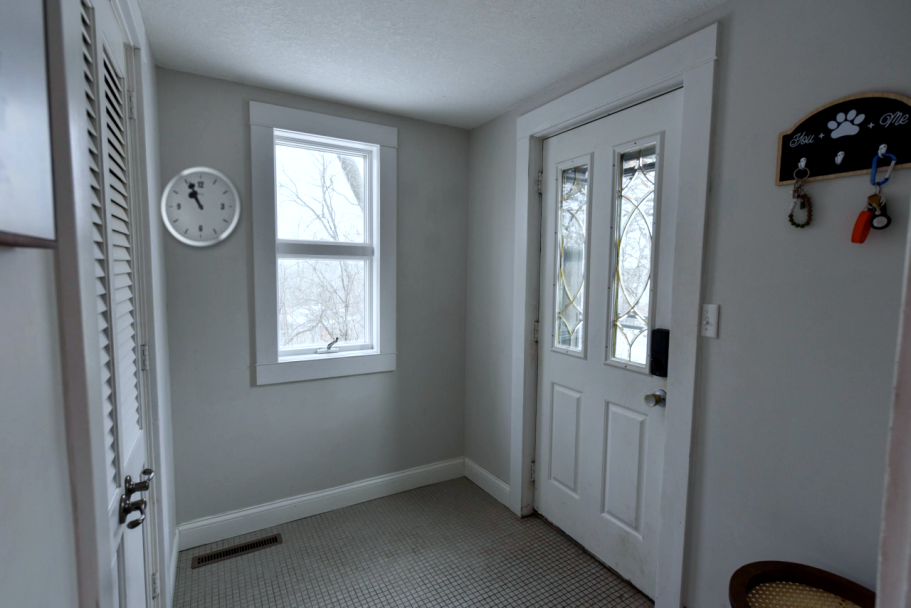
10:56
